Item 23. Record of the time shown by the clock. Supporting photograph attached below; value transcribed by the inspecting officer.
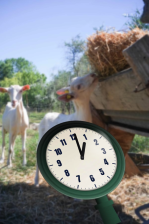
1:01
